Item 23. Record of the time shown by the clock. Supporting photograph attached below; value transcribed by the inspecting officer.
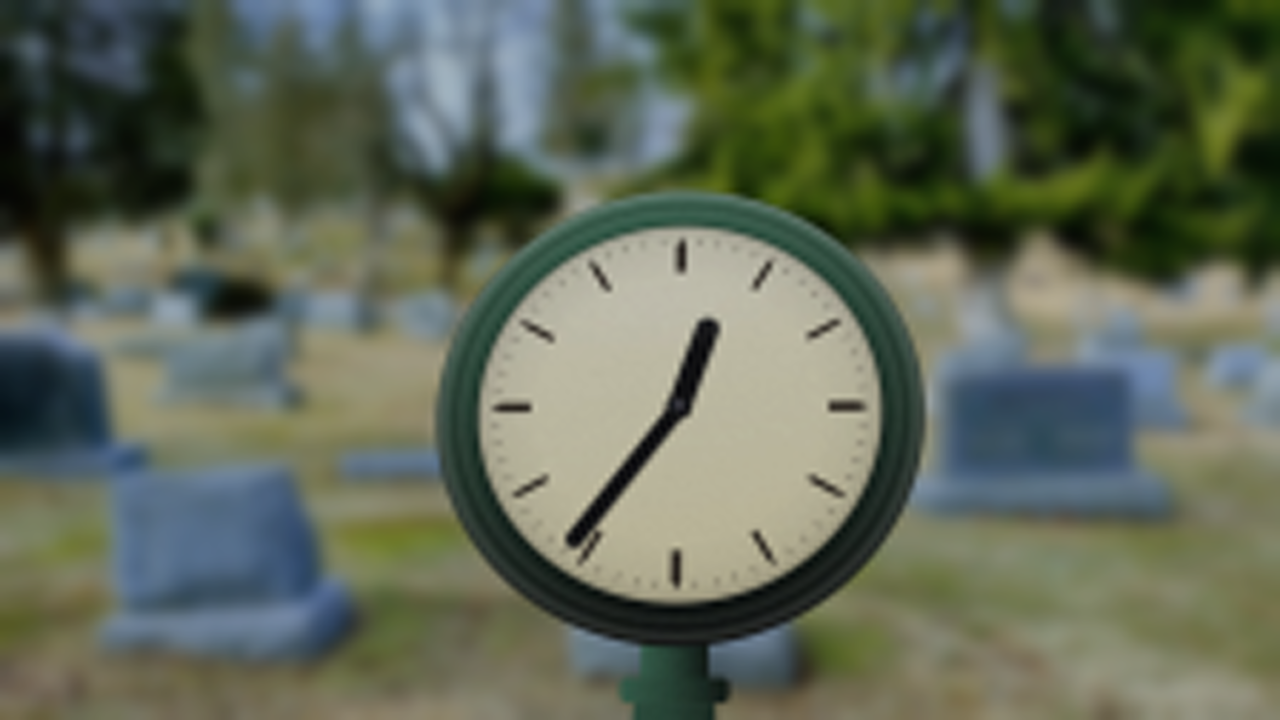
12:36
